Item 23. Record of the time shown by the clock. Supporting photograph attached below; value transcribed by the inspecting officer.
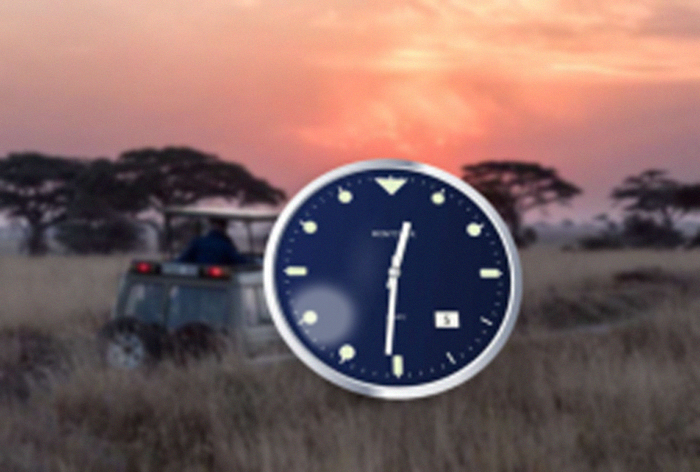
12:31
